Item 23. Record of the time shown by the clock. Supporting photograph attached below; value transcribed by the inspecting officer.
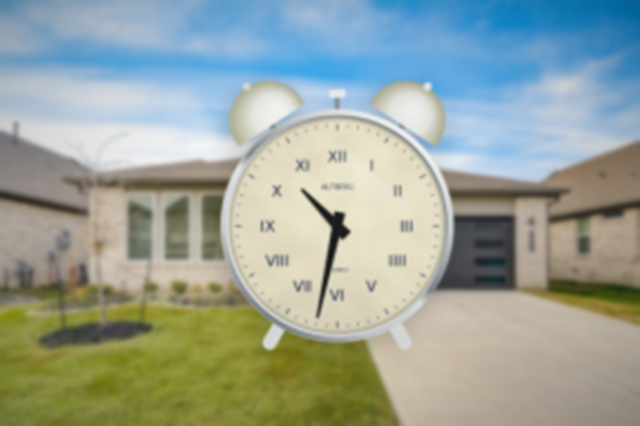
10:32
